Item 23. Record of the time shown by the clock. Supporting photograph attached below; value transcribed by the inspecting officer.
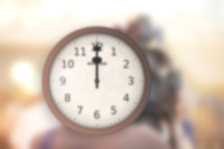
12:00
